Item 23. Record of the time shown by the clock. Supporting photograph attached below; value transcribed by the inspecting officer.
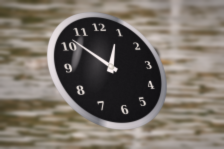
12:52
